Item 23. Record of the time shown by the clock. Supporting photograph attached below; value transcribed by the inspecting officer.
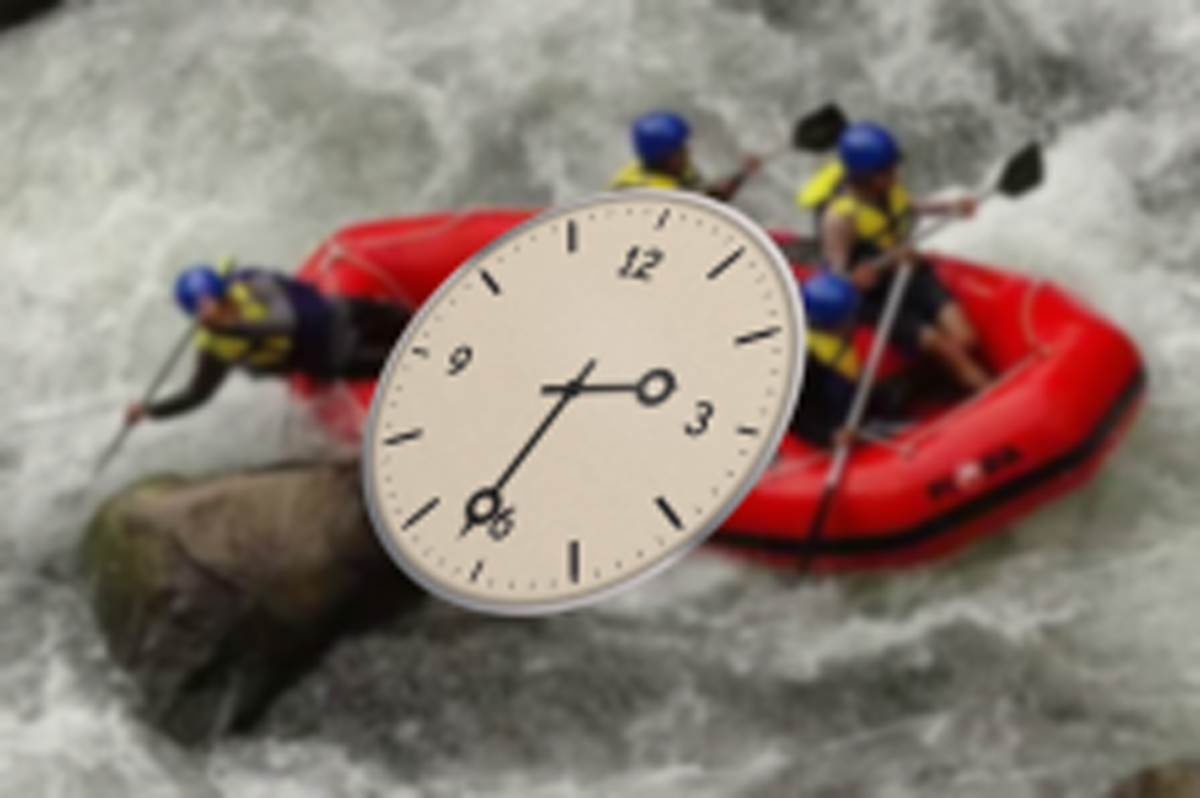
2:32
